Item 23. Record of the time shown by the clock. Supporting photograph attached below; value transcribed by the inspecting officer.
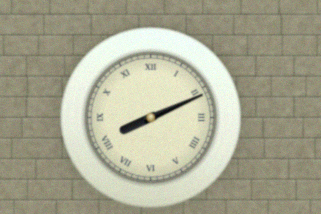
8:11
